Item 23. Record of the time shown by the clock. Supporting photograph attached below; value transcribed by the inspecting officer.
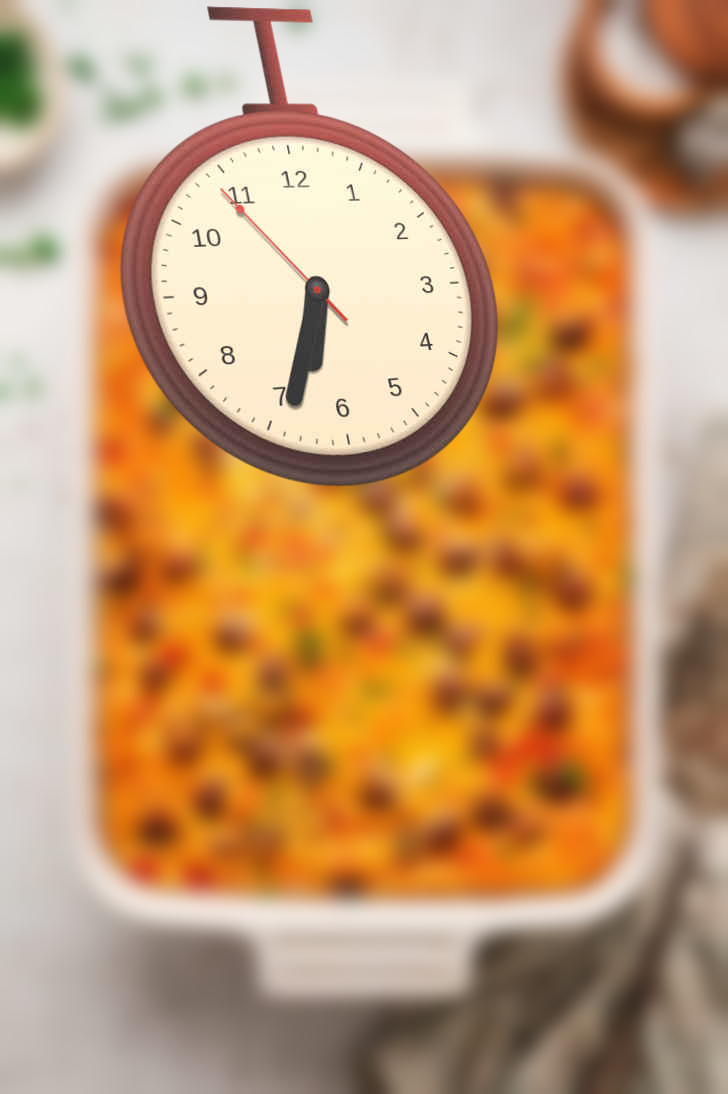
6:33:54
